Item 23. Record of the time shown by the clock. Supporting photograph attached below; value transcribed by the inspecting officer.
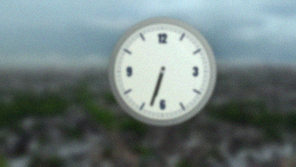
6:33
